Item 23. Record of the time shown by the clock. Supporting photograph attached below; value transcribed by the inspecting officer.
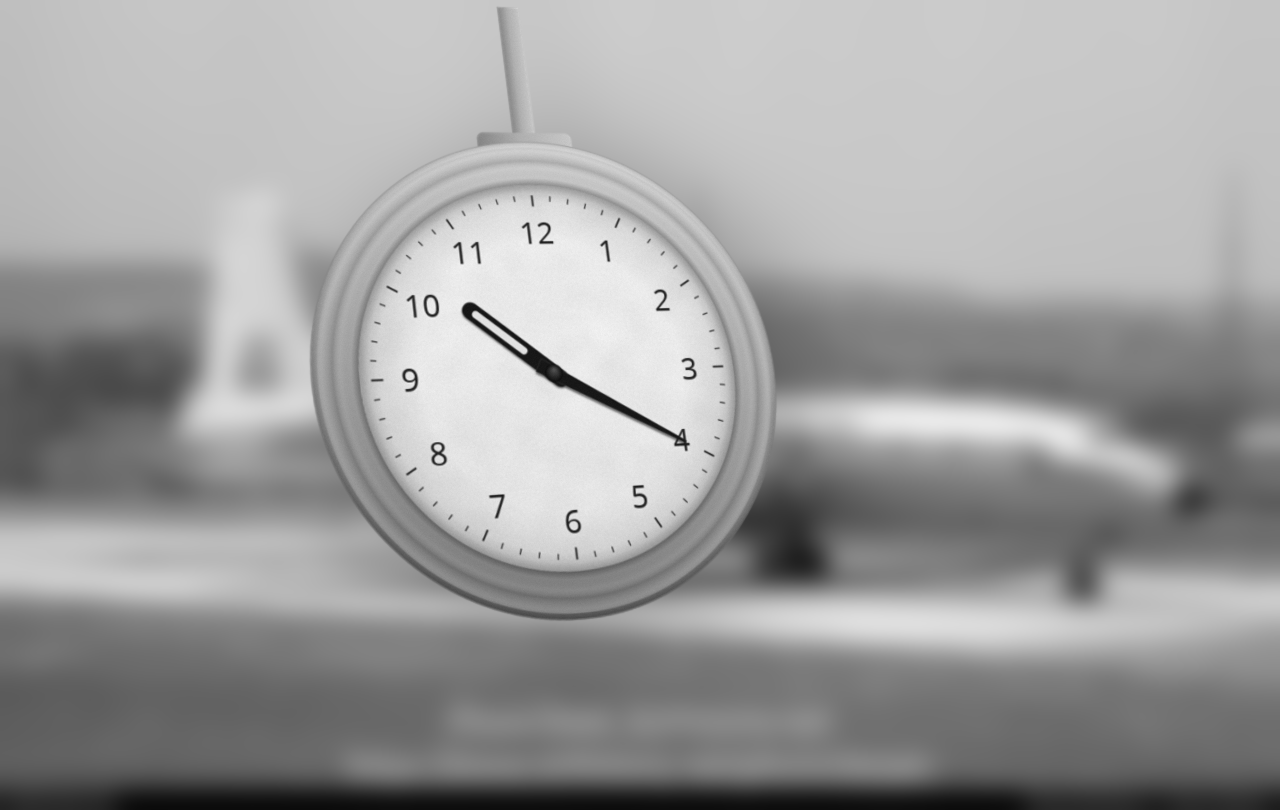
10:20
